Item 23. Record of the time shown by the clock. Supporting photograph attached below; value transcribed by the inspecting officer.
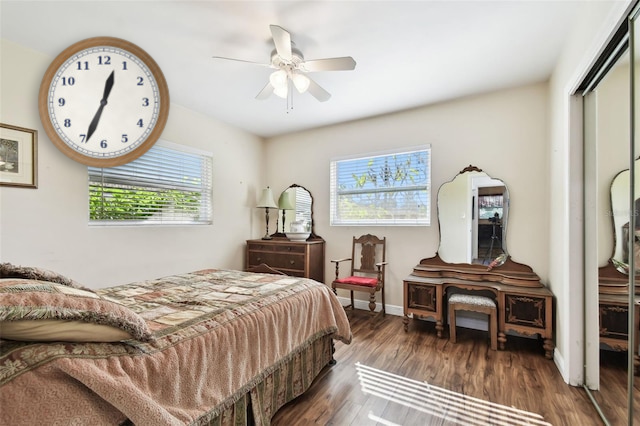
12:34
